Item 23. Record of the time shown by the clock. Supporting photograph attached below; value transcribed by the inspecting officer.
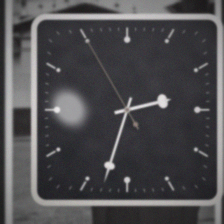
2:32:55
